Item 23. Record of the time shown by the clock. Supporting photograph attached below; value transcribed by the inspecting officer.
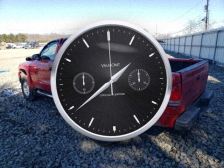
1:39
